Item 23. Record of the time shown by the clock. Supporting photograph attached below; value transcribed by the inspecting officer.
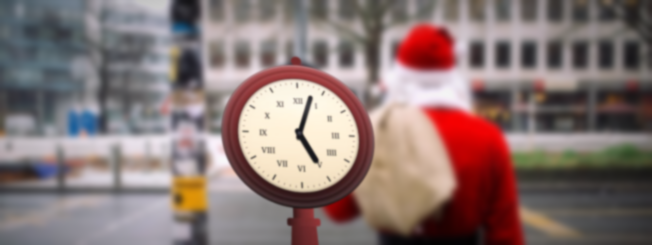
5:03
